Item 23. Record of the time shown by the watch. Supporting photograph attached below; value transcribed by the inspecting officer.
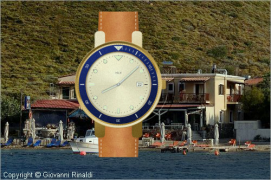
8:08
